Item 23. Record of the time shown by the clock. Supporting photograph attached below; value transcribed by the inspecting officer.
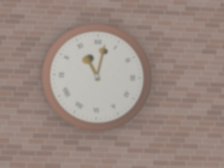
11:02
